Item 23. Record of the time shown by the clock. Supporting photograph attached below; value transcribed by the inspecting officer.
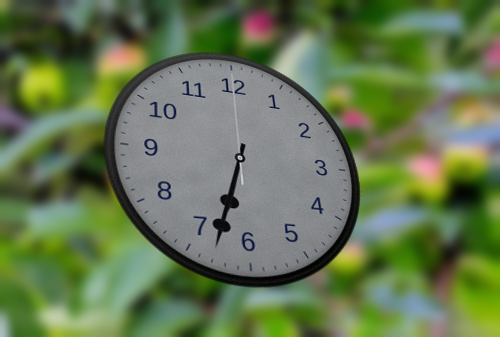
6:33:00
